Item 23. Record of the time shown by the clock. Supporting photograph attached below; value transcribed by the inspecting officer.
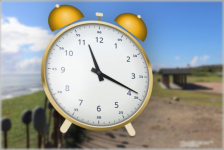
11:19
